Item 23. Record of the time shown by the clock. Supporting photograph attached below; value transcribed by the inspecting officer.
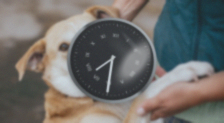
7:30
